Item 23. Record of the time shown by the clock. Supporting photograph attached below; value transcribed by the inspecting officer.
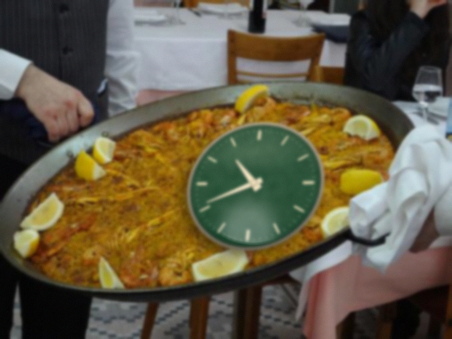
10:41
